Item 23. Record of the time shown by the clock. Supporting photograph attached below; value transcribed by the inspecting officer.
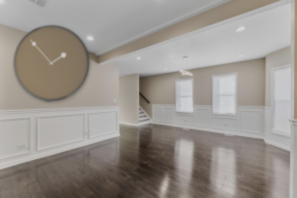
1:53
